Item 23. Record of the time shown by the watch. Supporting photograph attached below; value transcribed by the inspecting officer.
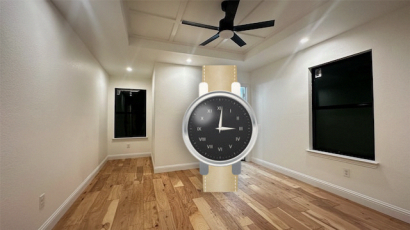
3:01
